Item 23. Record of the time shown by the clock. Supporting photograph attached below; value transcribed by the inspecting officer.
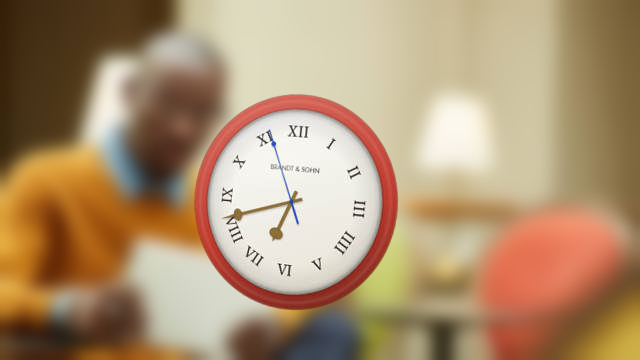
6:41:56
